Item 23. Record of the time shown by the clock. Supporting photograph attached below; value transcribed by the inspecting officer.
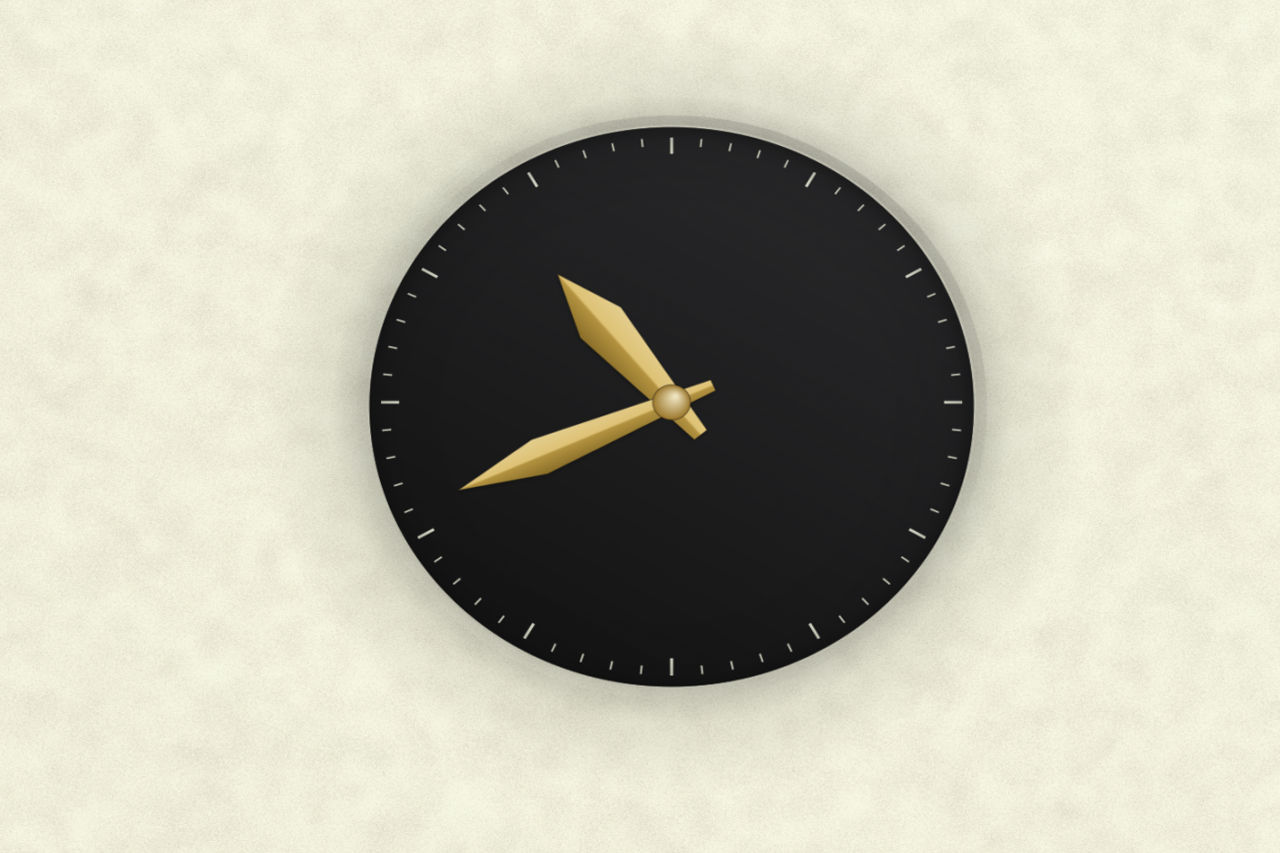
10:41
